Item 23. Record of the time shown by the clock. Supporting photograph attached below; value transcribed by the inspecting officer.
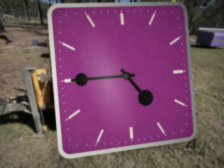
4:45
